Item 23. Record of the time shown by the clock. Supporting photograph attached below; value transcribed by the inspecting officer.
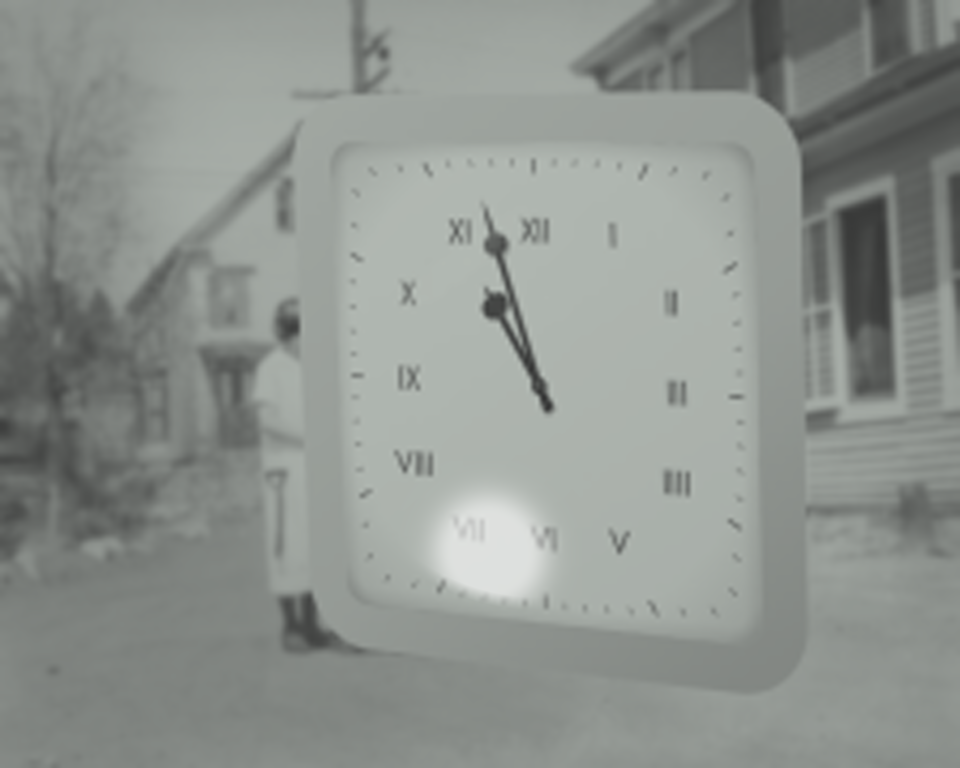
10:57
